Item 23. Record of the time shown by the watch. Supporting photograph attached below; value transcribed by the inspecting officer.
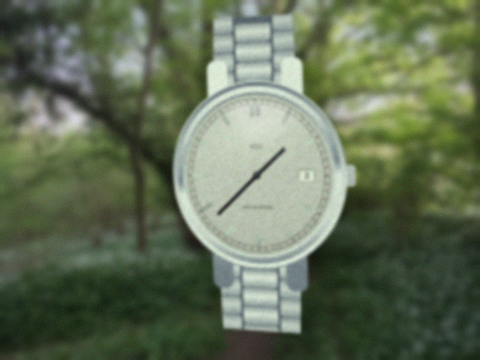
1:38
